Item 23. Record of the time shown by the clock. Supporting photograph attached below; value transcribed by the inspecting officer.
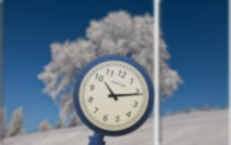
10:11
